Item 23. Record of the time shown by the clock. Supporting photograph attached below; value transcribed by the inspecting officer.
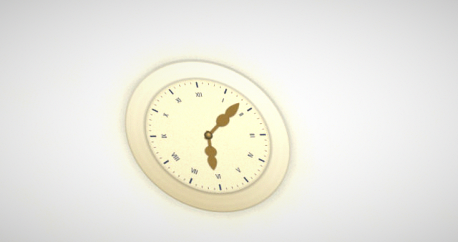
6:08
